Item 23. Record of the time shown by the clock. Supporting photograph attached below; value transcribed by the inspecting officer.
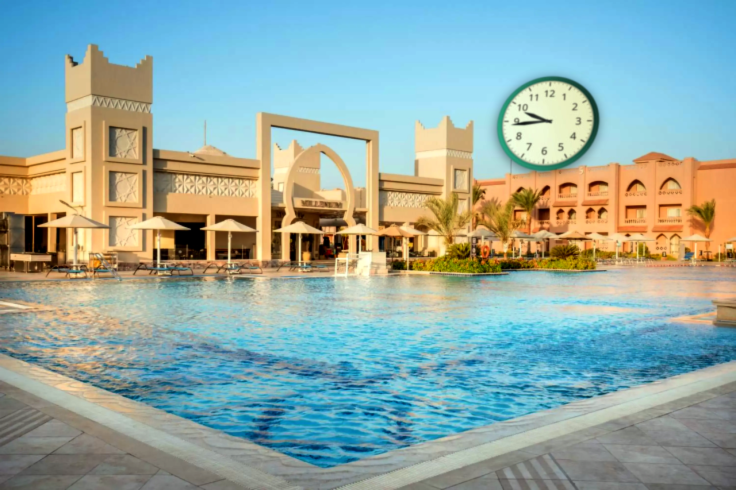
9:44
